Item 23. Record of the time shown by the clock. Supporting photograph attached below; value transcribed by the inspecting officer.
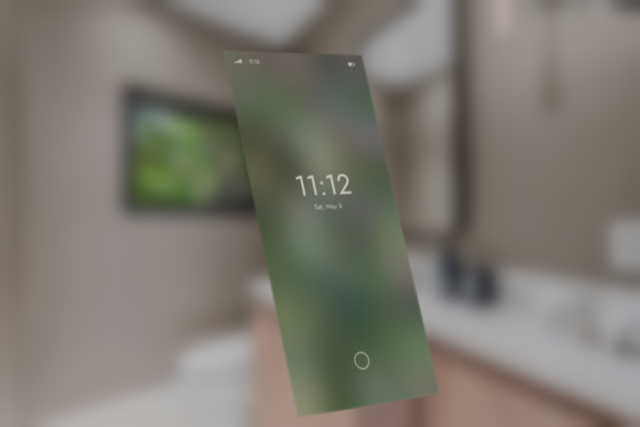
11:12
